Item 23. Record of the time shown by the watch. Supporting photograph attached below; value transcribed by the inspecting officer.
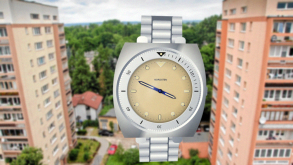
3:49
